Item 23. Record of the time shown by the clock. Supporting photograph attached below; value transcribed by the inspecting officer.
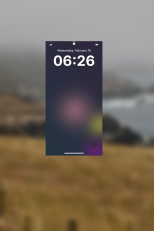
6:26
